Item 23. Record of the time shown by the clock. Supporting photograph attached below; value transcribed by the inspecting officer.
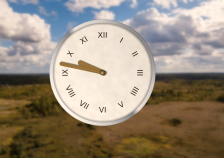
9:47
